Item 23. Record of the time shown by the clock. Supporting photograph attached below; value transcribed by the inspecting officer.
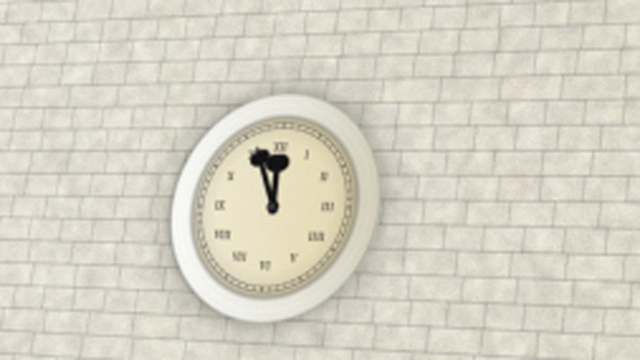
11:56
